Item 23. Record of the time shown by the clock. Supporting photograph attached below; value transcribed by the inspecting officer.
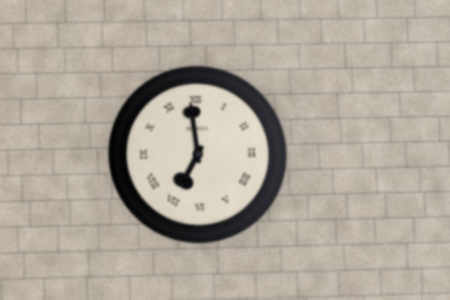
6:59
